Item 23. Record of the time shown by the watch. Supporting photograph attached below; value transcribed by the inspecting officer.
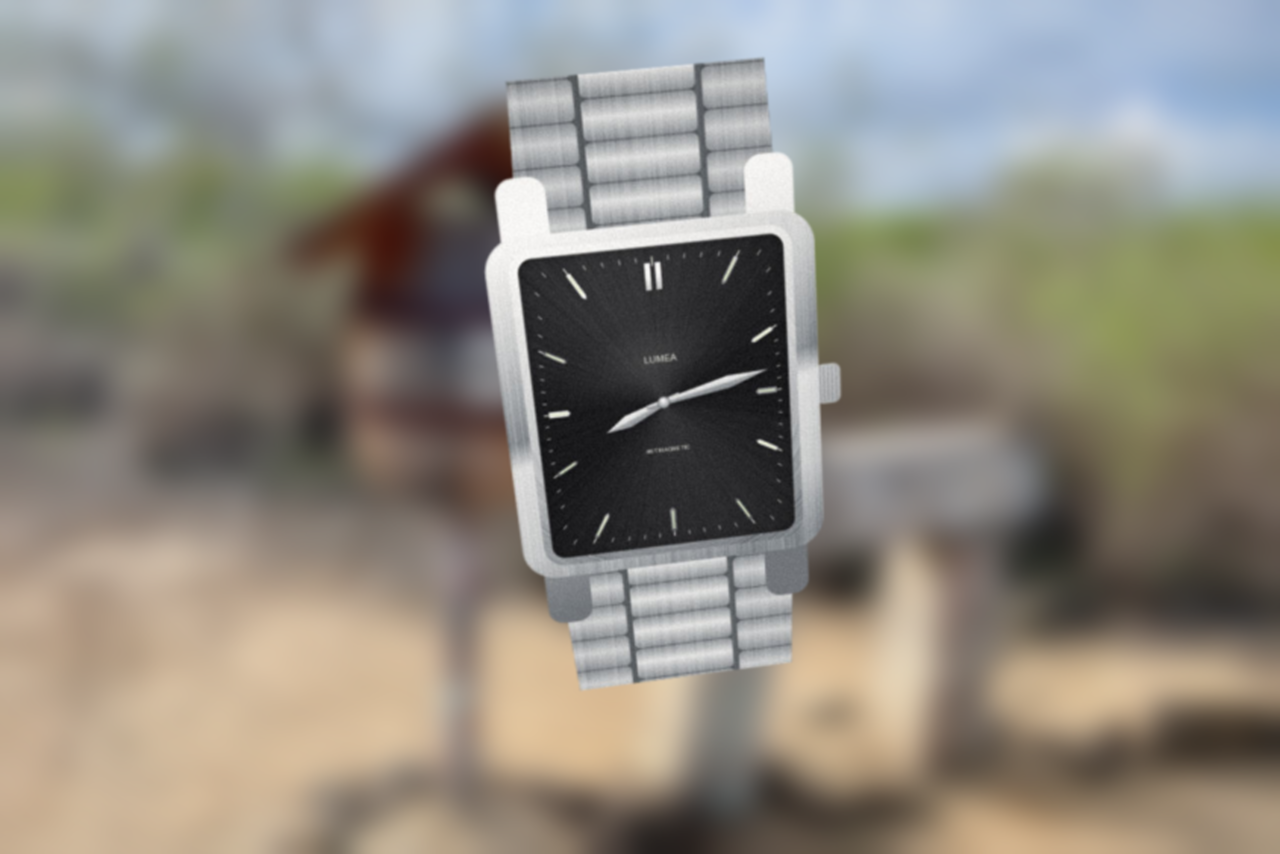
8:13
